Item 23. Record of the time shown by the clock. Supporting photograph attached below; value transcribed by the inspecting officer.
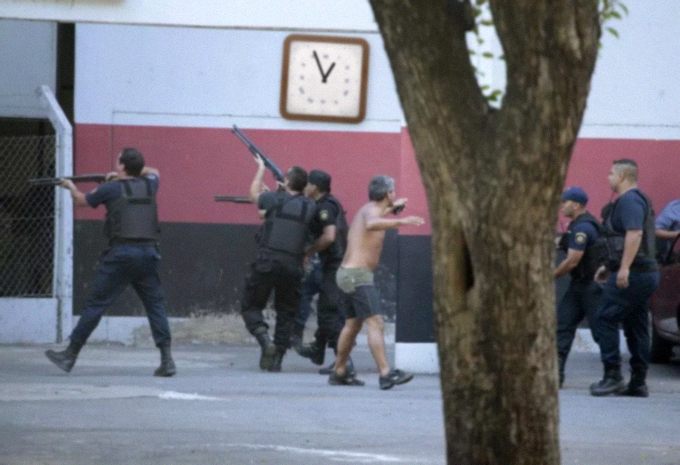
12:56
